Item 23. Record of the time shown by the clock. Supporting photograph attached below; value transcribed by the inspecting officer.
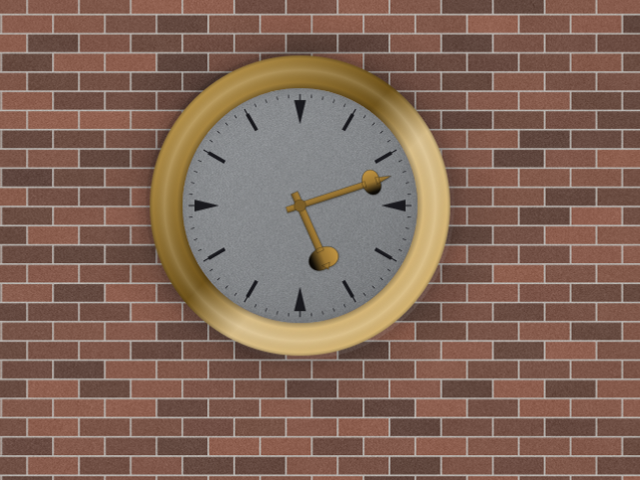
5:12
